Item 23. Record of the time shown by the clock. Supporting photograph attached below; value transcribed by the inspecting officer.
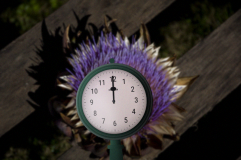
12:00
